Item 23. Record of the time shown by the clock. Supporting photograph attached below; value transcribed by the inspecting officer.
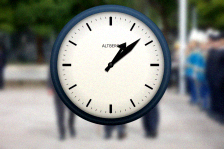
1:08
